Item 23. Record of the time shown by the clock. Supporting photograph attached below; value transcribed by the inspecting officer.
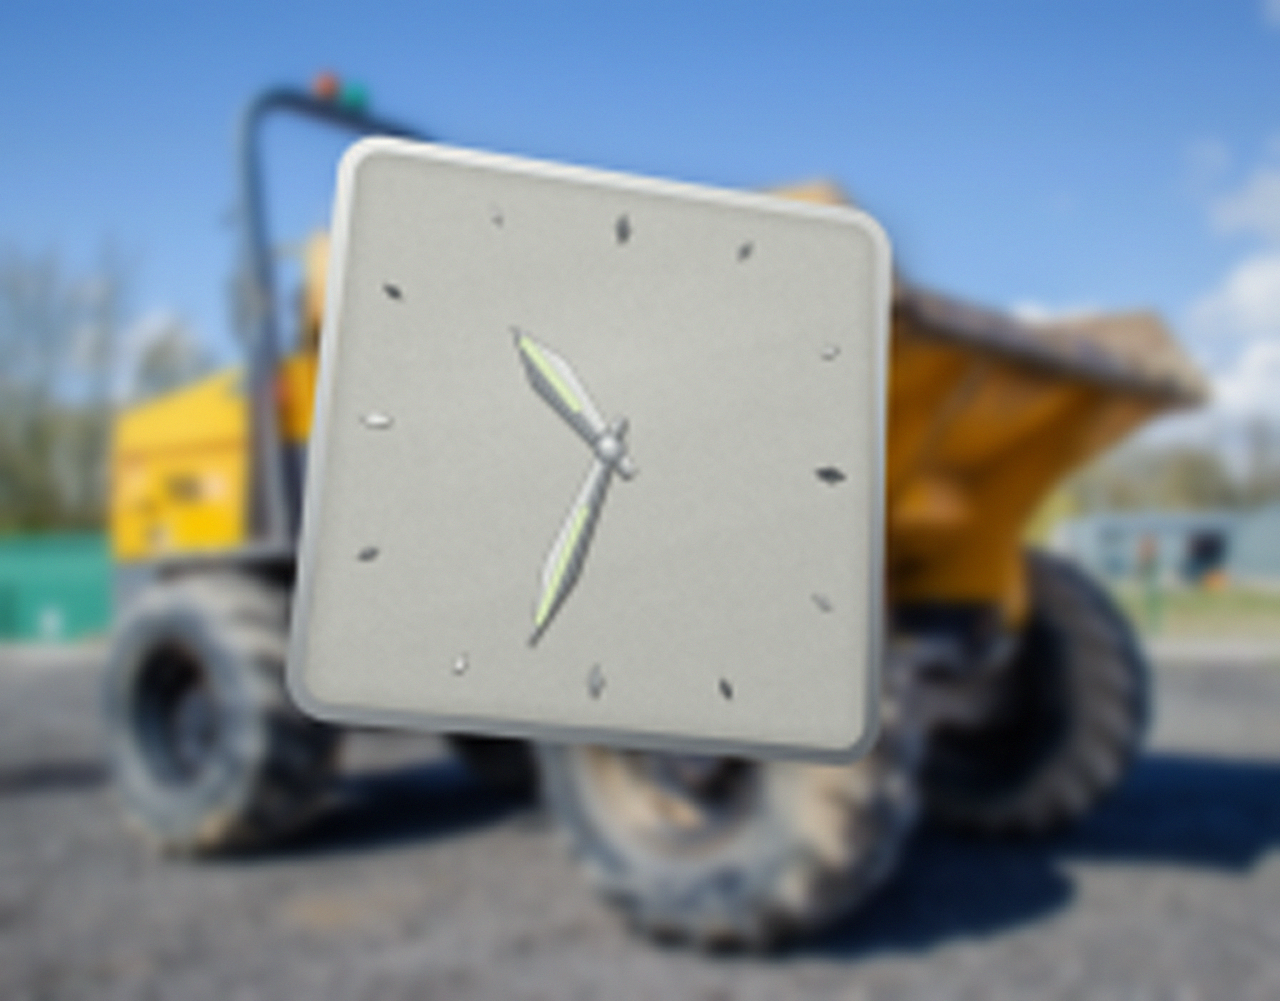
10:33
